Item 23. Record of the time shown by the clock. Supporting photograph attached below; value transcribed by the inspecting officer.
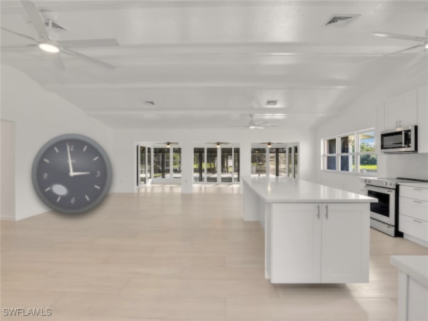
2:59
